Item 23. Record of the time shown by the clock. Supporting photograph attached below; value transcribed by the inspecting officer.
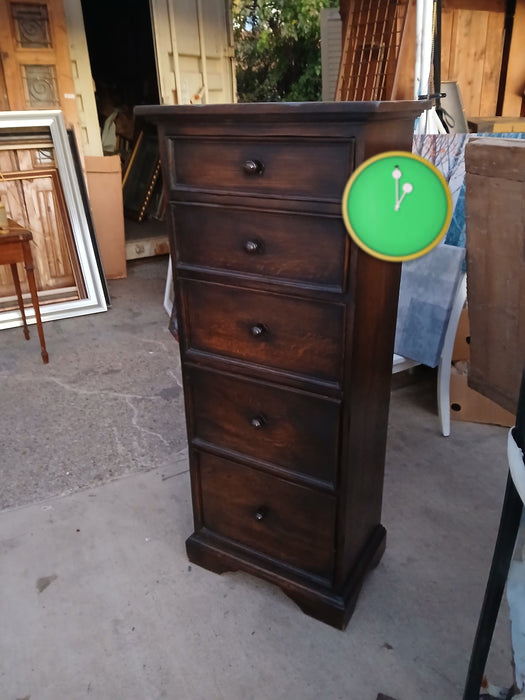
1:00
